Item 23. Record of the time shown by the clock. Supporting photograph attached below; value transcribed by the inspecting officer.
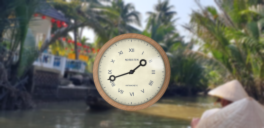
1:42
